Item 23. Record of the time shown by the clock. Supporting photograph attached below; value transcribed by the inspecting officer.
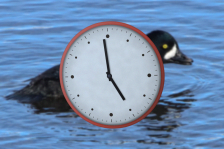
4:59
